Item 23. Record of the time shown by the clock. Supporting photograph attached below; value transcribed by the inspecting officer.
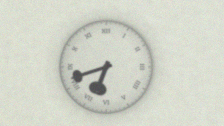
6:42
